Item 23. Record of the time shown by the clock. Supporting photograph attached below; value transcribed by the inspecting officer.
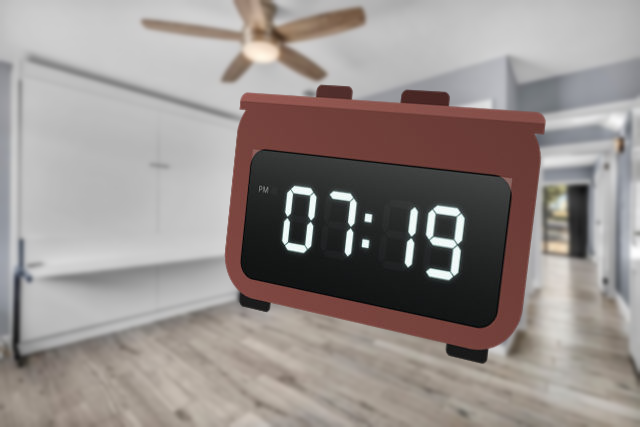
7:19
